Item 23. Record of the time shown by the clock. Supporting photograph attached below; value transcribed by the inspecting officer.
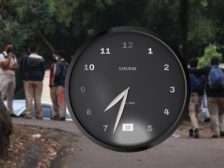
7:33
